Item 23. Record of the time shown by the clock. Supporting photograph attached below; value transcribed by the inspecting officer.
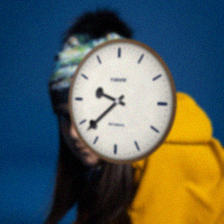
9:38
